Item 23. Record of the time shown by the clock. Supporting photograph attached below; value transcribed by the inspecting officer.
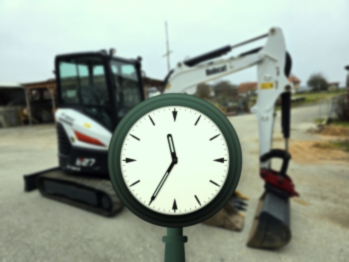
11:35
